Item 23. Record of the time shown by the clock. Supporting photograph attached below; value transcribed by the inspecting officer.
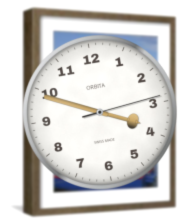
3:49:14
